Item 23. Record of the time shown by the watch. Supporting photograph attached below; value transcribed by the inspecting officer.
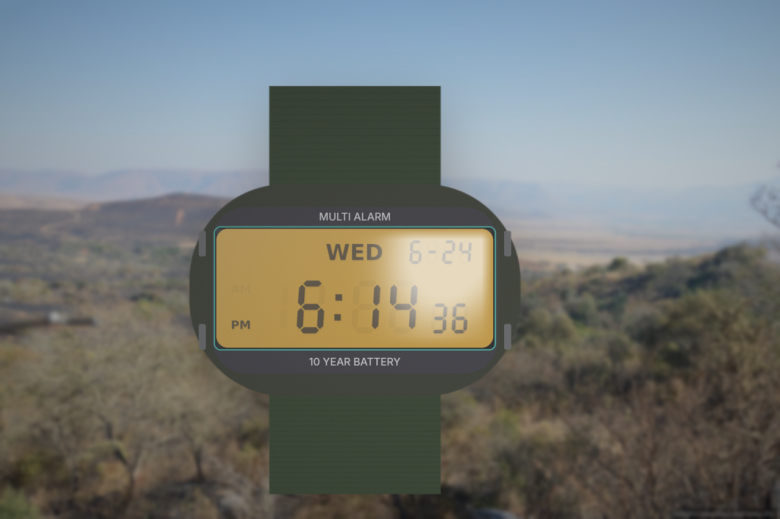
6:14:36
